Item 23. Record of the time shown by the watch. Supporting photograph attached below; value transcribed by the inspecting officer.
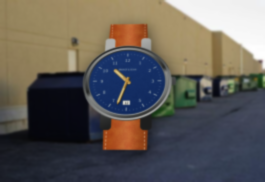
10:33
